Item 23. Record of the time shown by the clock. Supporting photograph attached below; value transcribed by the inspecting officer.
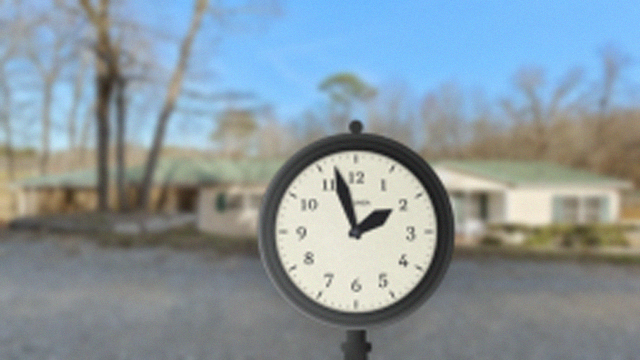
1:57
